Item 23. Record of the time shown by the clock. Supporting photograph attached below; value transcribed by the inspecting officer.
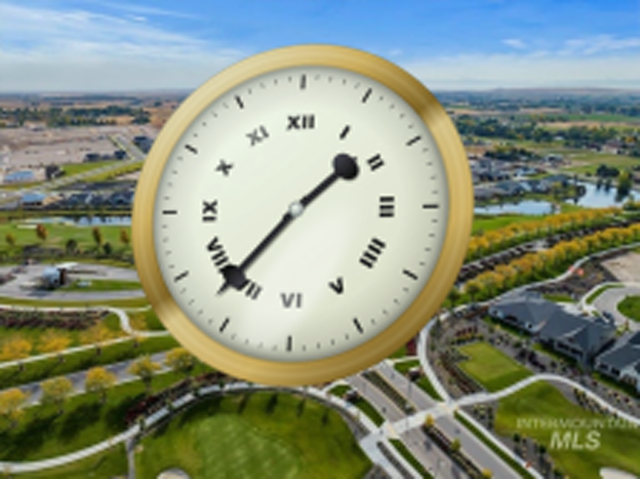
1:37
